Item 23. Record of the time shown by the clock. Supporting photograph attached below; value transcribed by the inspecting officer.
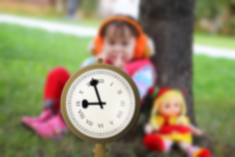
8:57
